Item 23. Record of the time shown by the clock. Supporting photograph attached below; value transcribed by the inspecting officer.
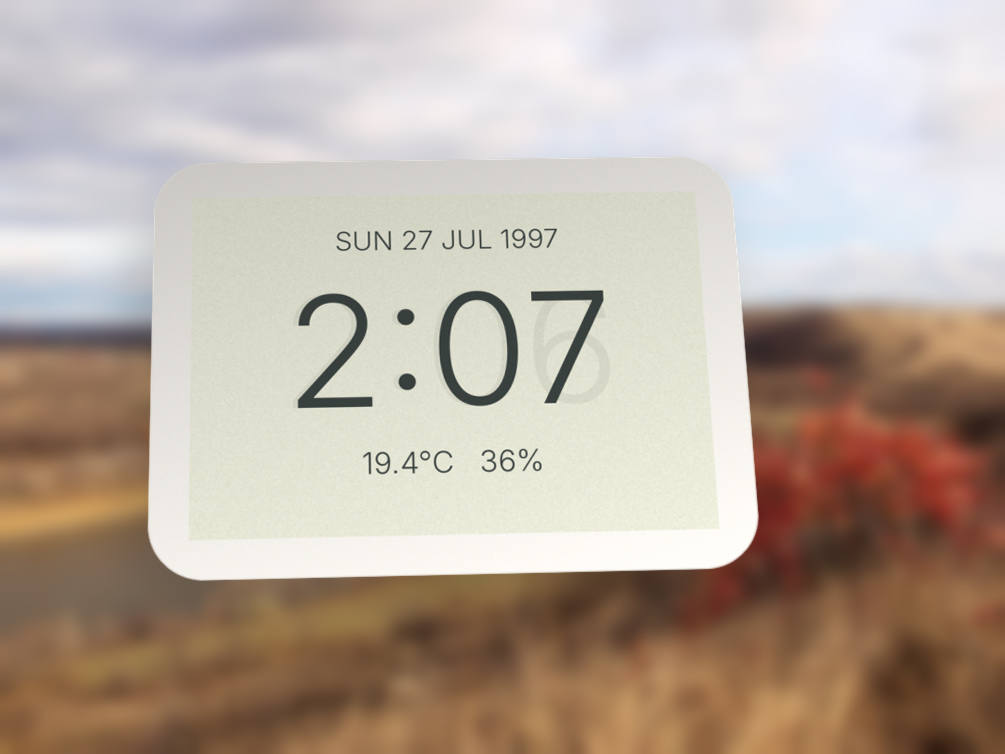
2:07
